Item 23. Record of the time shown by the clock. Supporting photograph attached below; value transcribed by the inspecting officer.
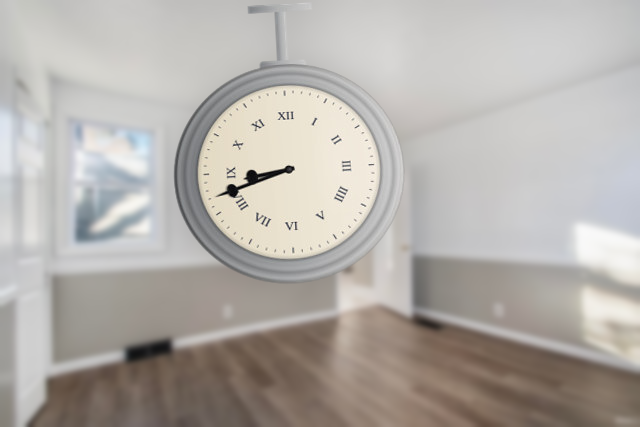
8:42
